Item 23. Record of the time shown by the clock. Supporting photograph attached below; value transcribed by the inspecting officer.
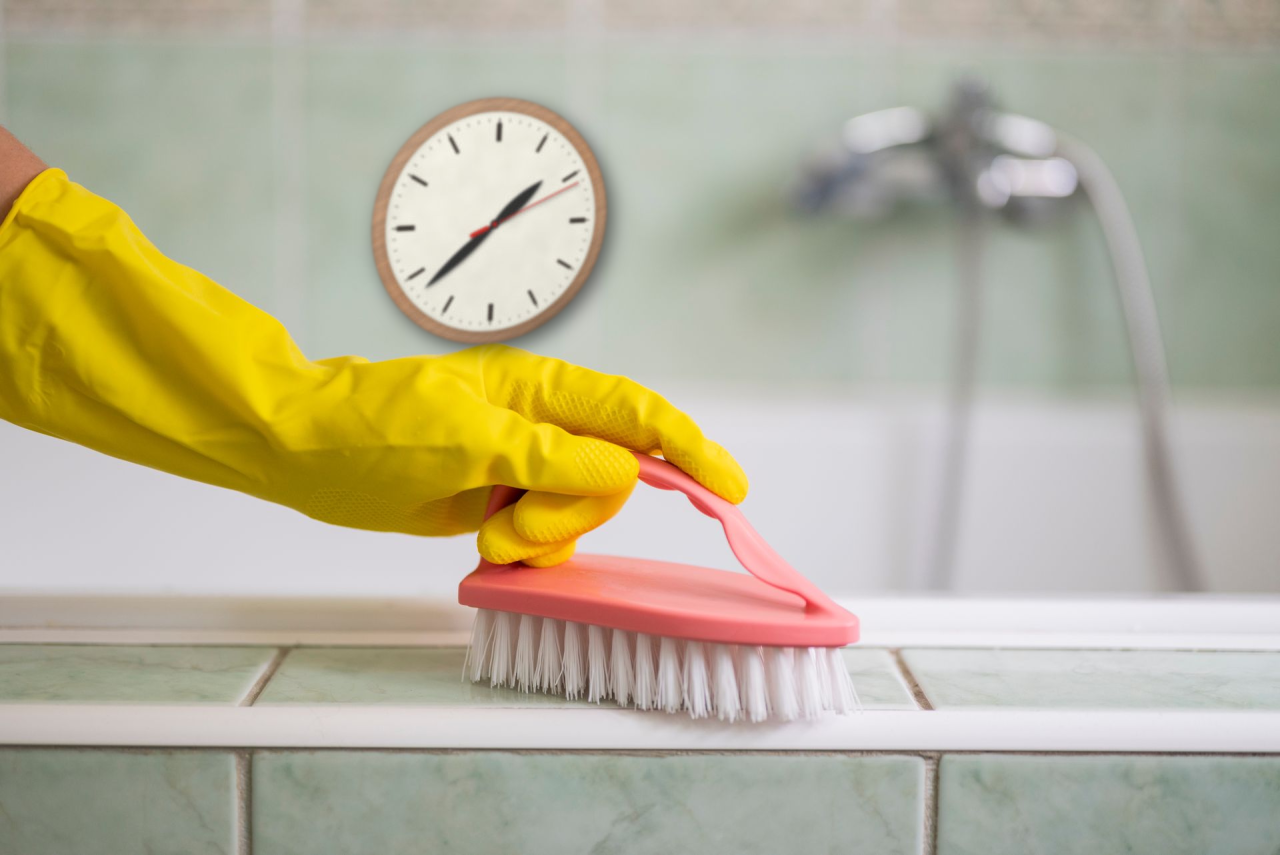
1:38:11
